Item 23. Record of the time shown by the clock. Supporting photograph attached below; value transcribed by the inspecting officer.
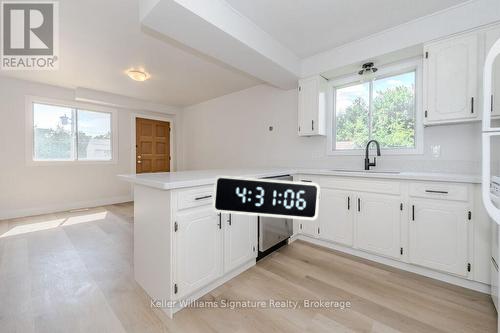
4:31:06
